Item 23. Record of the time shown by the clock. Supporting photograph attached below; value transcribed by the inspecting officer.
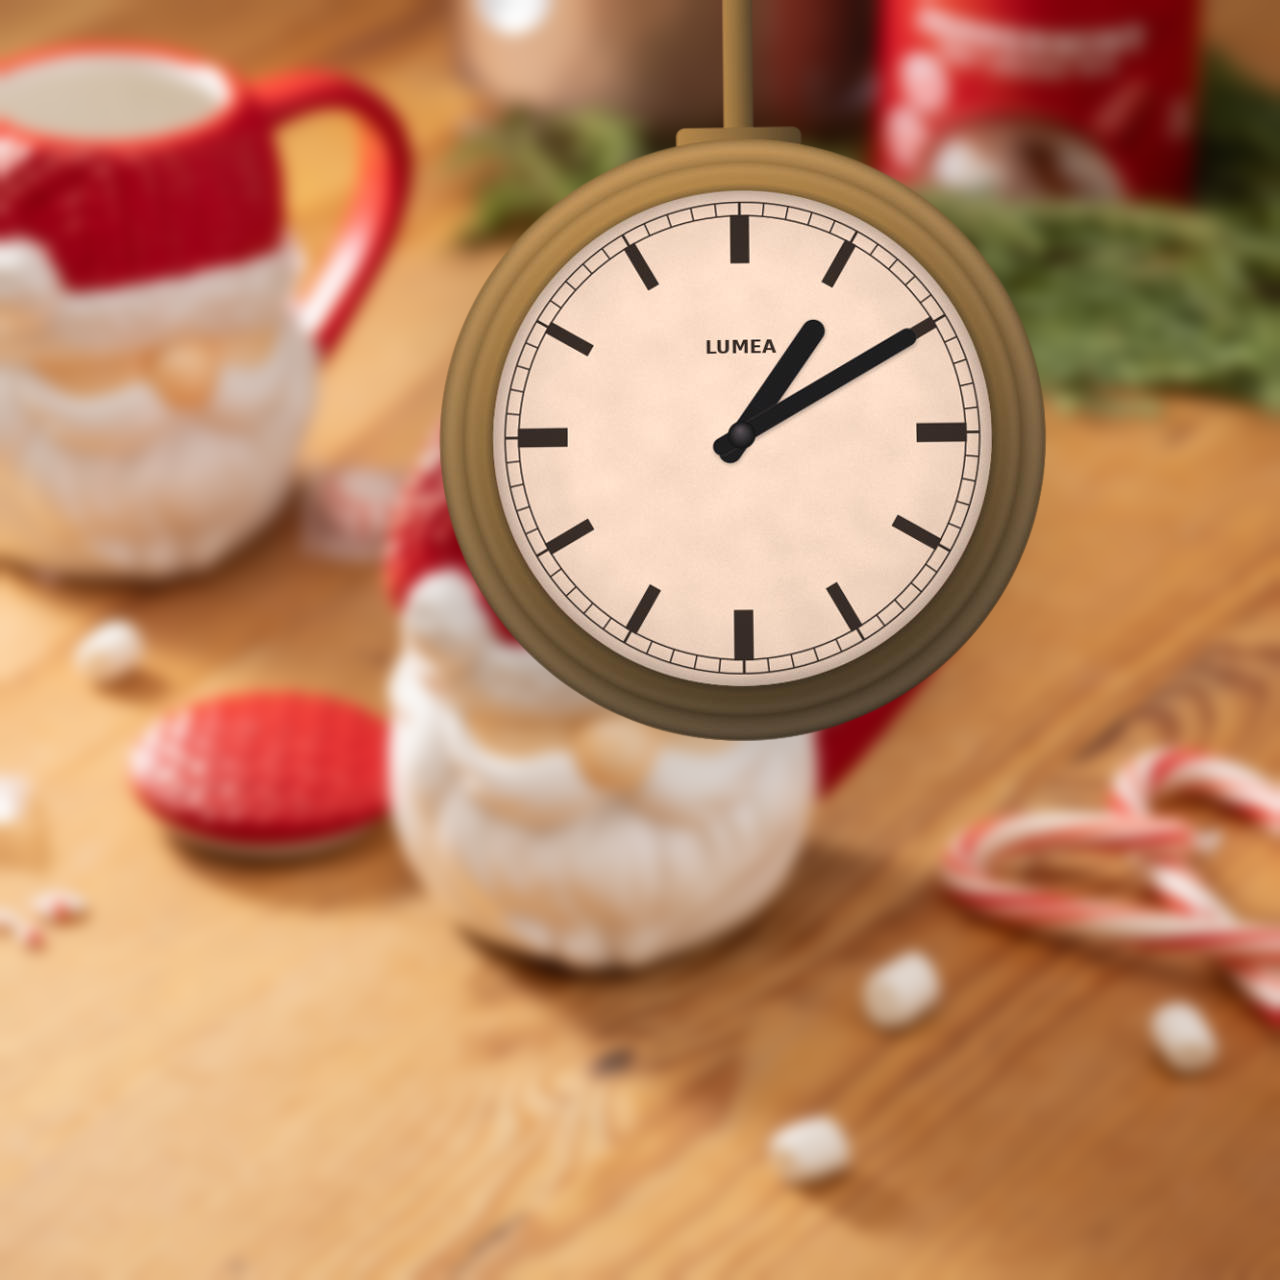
1:10
